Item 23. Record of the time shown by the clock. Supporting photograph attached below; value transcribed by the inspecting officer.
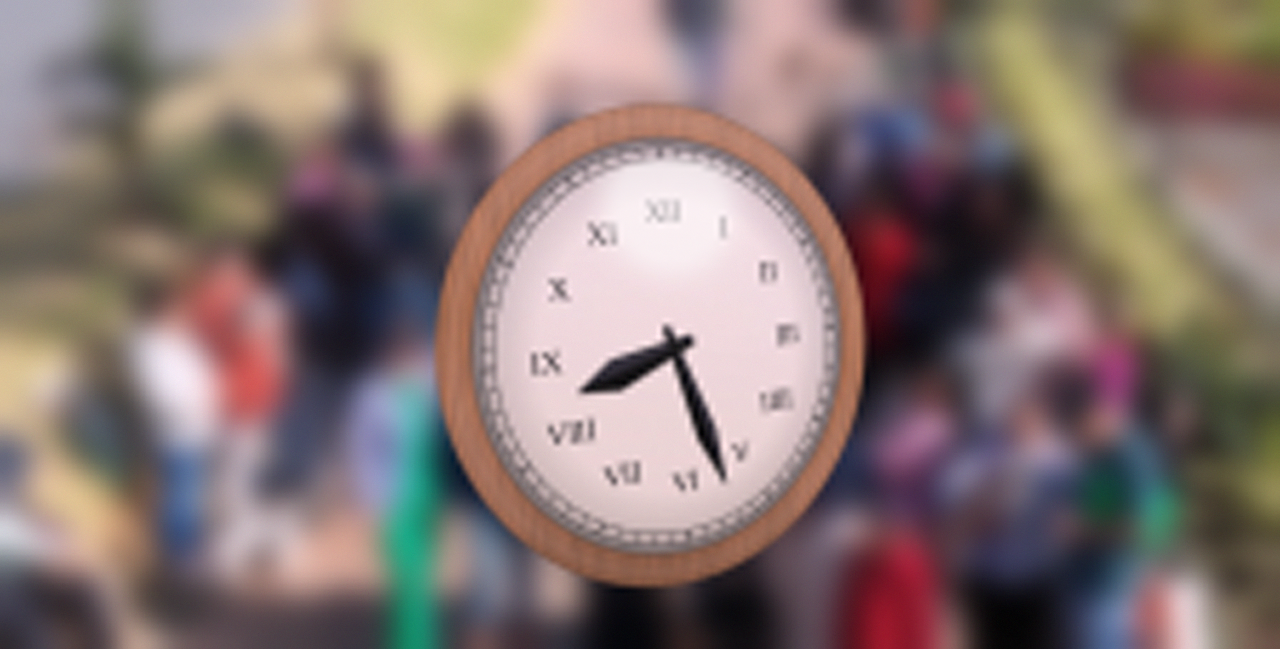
8:27
